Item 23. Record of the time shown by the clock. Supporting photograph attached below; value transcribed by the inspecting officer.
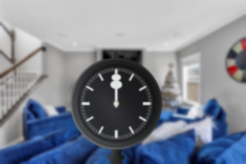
12:00
